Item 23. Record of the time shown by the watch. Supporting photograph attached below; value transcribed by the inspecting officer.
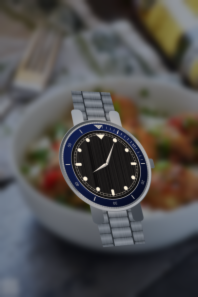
8:05
